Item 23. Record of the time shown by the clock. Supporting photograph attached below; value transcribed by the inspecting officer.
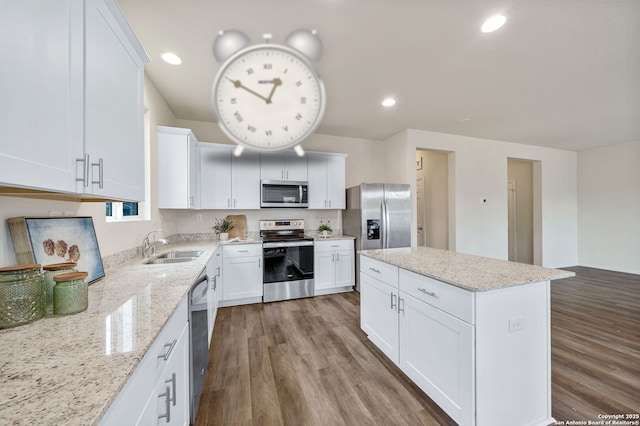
12:50
